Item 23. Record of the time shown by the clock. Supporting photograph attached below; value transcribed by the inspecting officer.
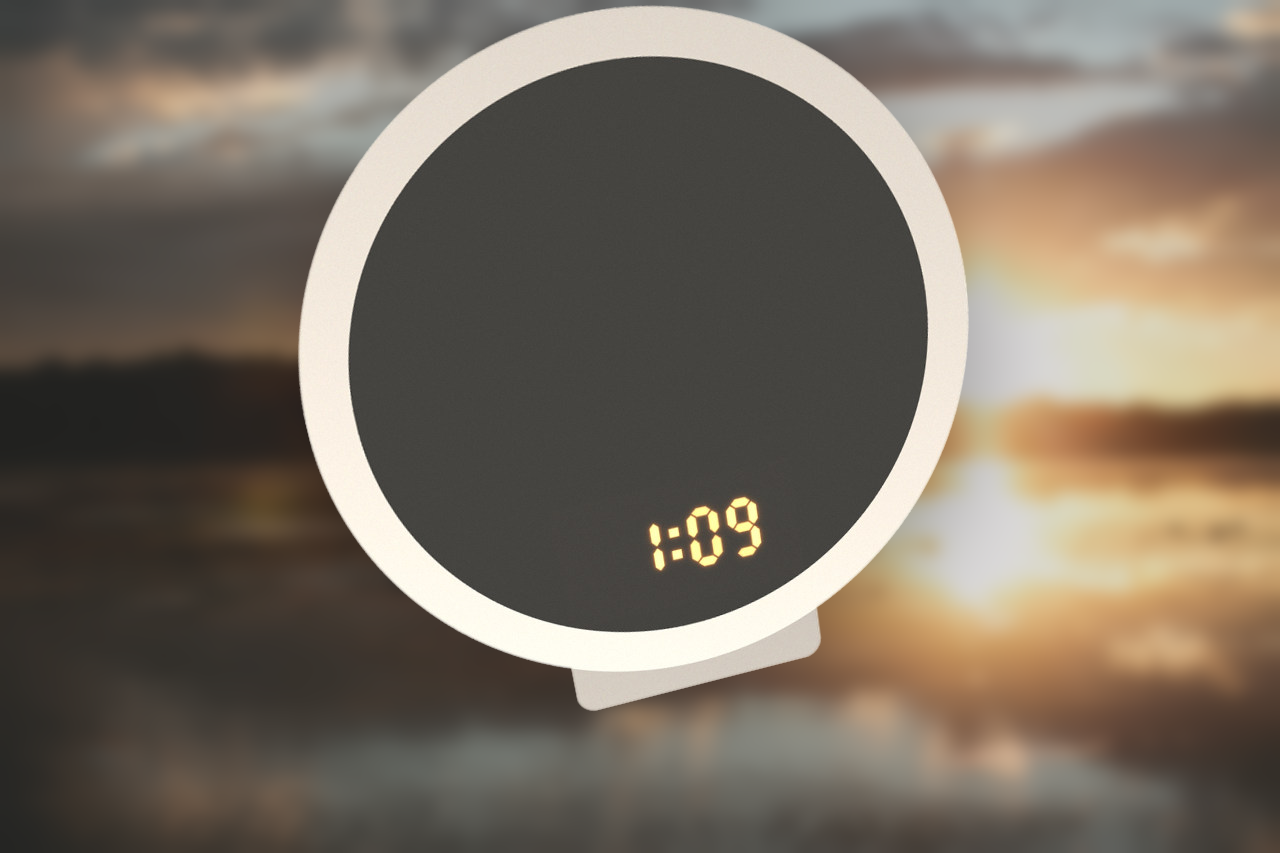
1:09
